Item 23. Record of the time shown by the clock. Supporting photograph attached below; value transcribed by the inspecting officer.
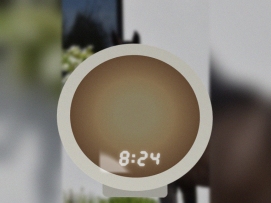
8:24
